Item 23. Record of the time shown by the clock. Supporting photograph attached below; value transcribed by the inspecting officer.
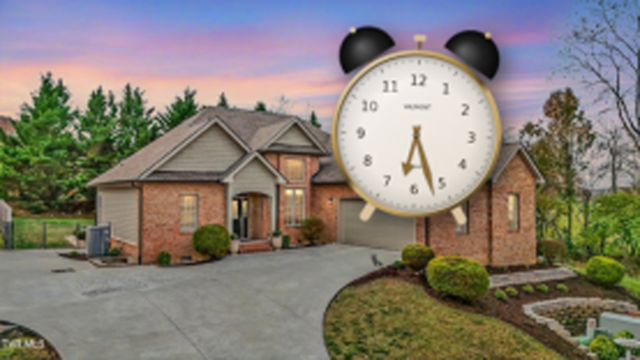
6:27
